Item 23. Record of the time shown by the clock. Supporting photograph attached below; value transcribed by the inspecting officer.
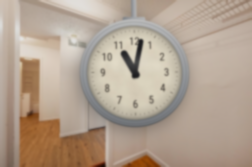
11:02
